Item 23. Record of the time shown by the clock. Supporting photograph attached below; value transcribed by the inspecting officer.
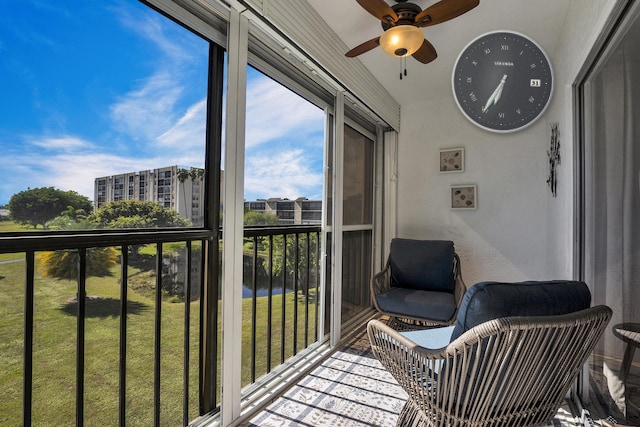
6:35
